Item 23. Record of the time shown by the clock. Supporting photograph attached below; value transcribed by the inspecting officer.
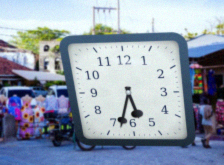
5:33
